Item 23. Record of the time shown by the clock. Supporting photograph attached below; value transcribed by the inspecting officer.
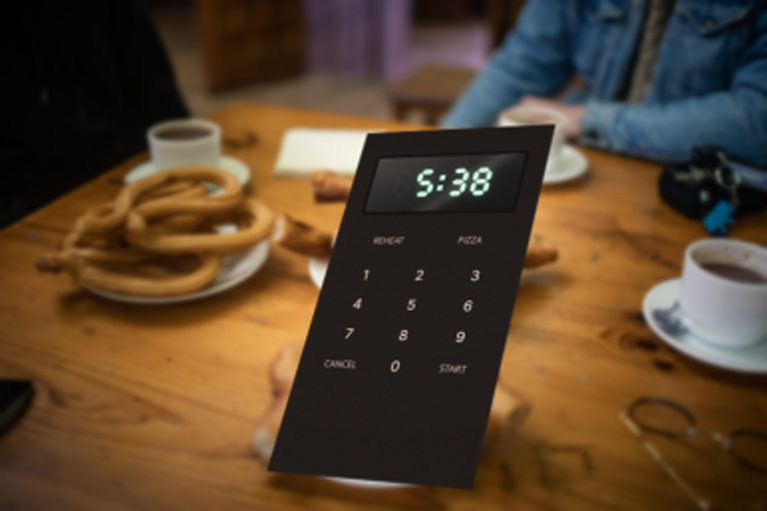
5:38
